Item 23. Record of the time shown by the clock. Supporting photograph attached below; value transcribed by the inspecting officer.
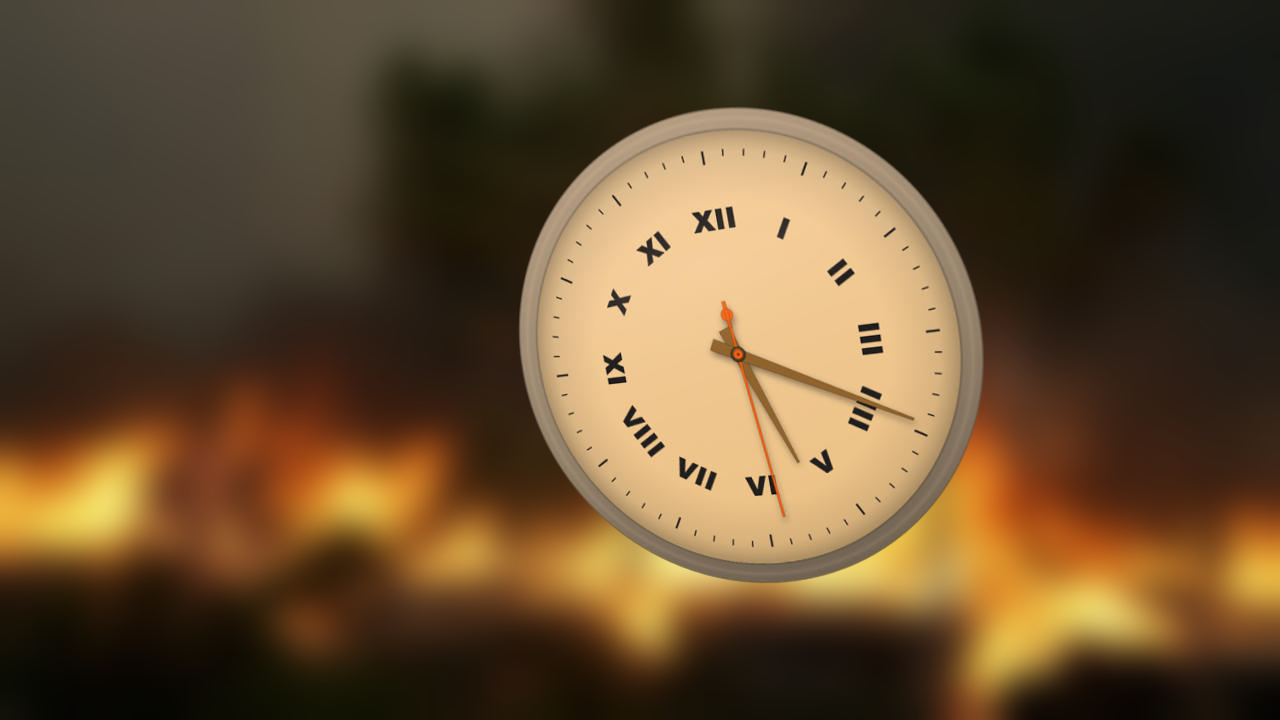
5:19:29
